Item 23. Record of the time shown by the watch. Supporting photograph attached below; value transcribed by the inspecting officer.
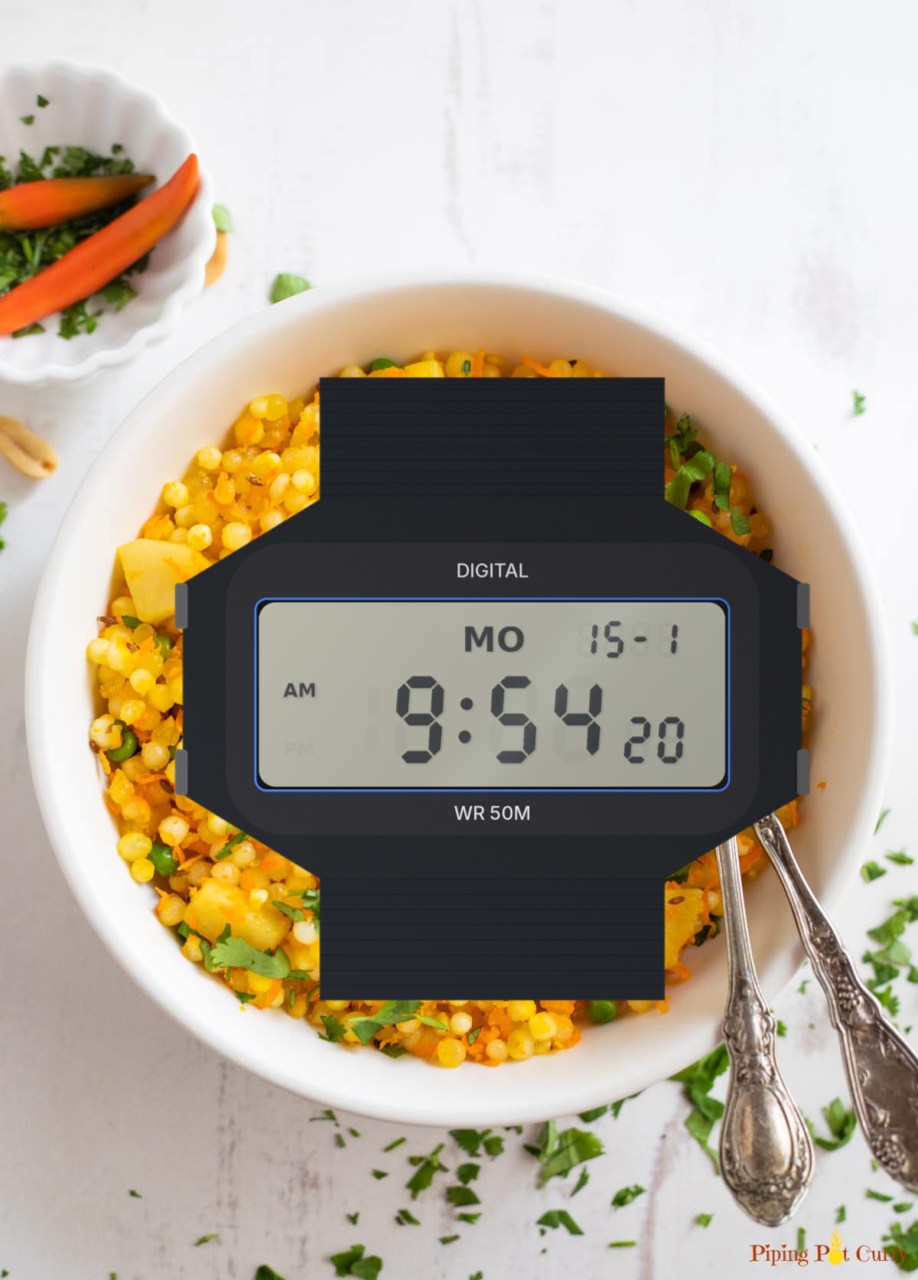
9:54:20
